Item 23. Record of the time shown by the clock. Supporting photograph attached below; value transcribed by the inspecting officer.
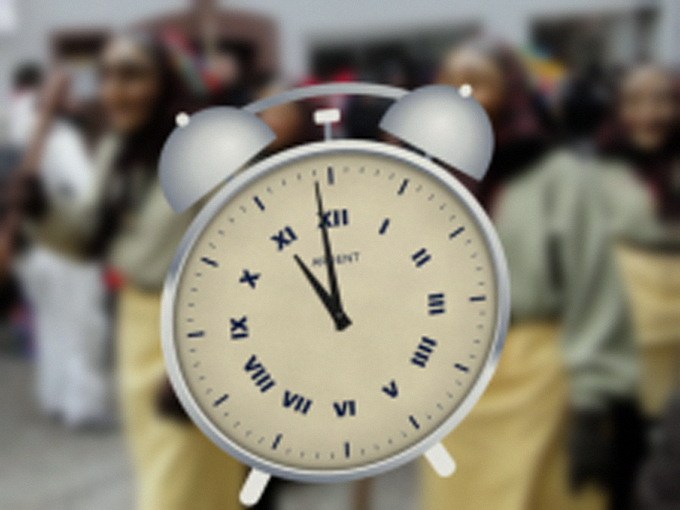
10:59
